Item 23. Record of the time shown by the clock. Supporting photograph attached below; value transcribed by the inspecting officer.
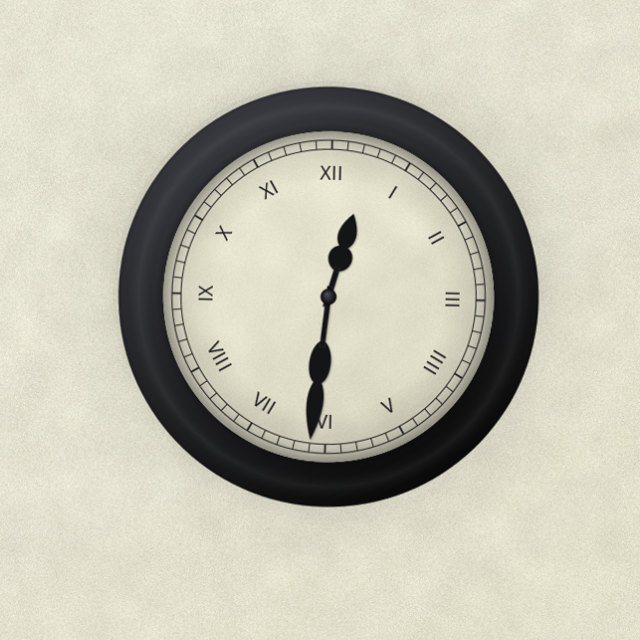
12:31
